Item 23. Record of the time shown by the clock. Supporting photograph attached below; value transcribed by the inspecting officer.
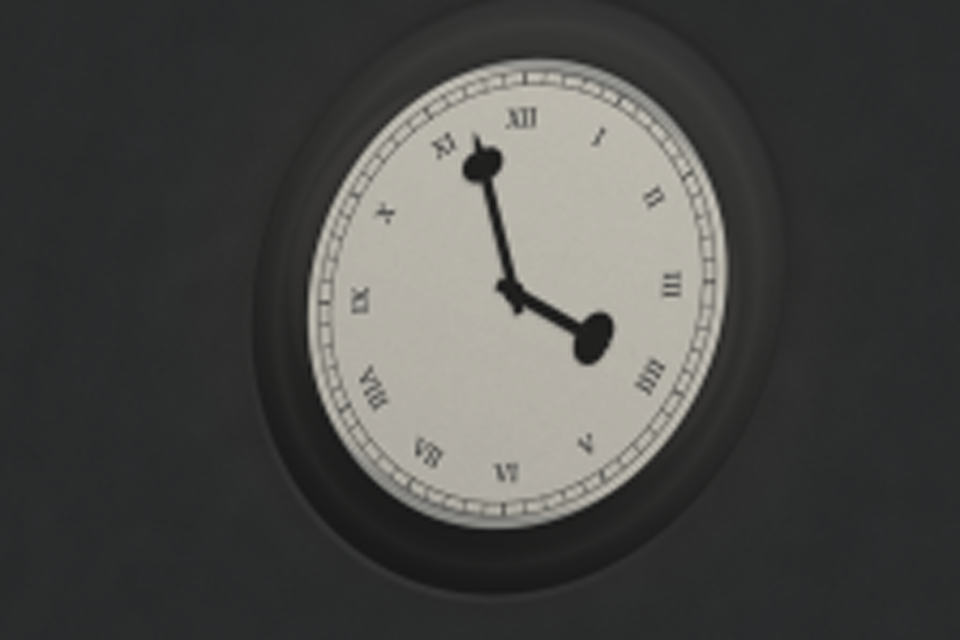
3:57
